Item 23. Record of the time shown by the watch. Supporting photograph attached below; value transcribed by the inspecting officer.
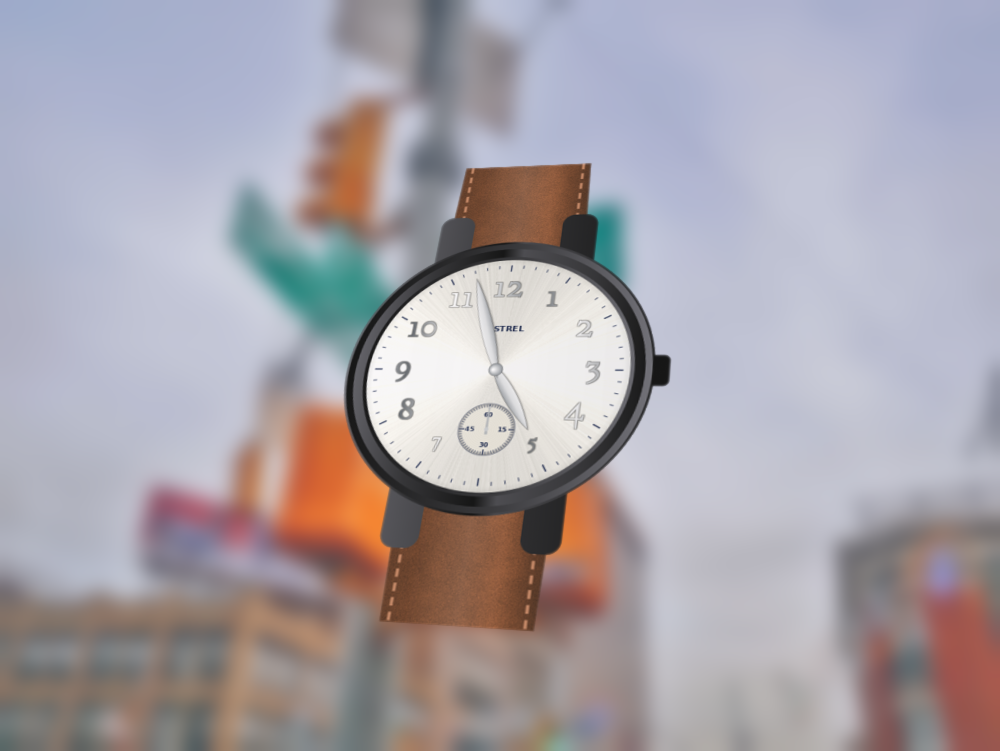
4:57
